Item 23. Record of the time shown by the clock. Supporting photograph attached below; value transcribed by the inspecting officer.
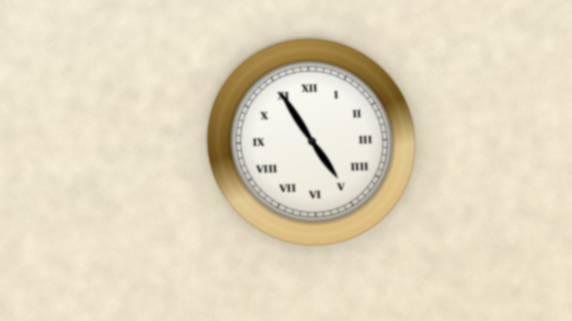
4:55
